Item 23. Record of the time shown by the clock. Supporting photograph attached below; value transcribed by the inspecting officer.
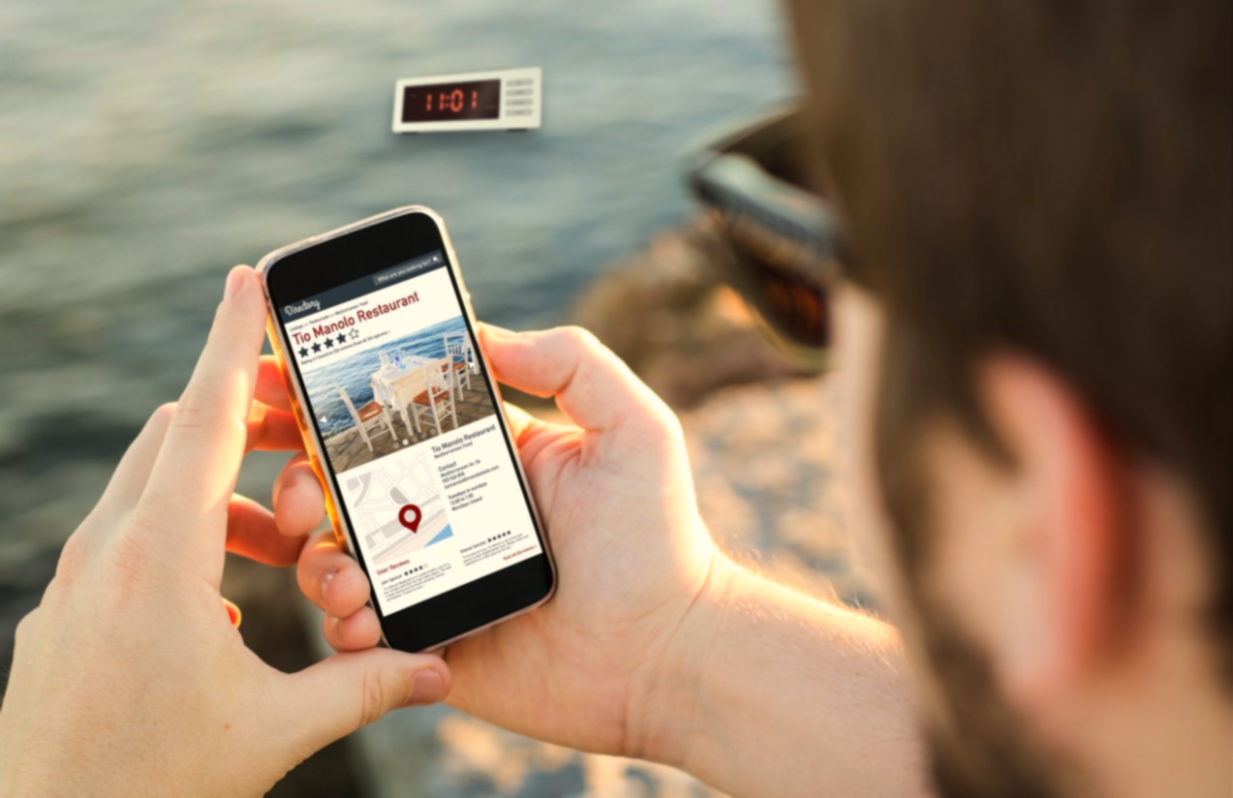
11:01
